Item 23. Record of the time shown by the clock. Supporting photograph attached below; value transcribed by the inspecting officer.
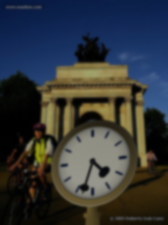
4:33
